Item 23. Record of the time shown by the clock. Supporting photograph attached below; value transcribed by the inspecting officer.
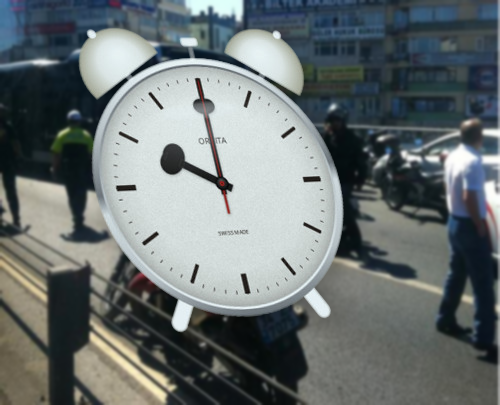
10:00:00
